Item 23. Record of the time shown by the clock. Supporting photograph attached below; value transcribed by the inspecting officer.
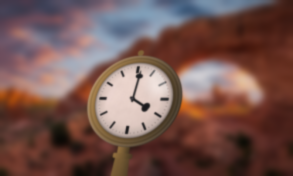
4:01
